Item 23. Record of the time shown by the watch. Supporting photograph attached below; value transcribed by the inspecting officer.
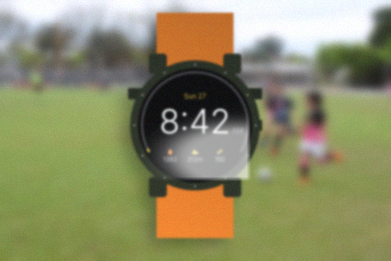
8:42
